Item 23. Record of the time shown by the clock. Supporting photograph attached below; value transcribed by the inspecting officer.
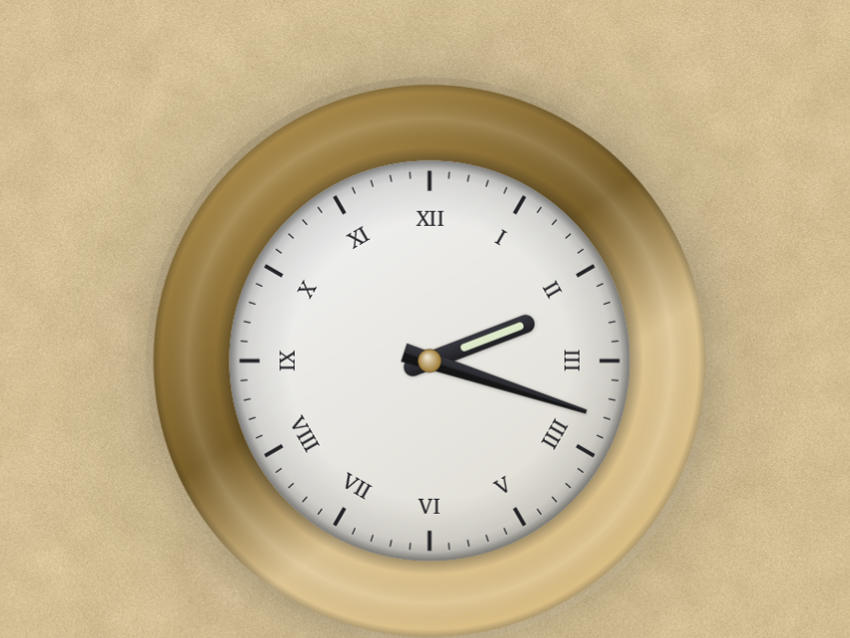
2:18
